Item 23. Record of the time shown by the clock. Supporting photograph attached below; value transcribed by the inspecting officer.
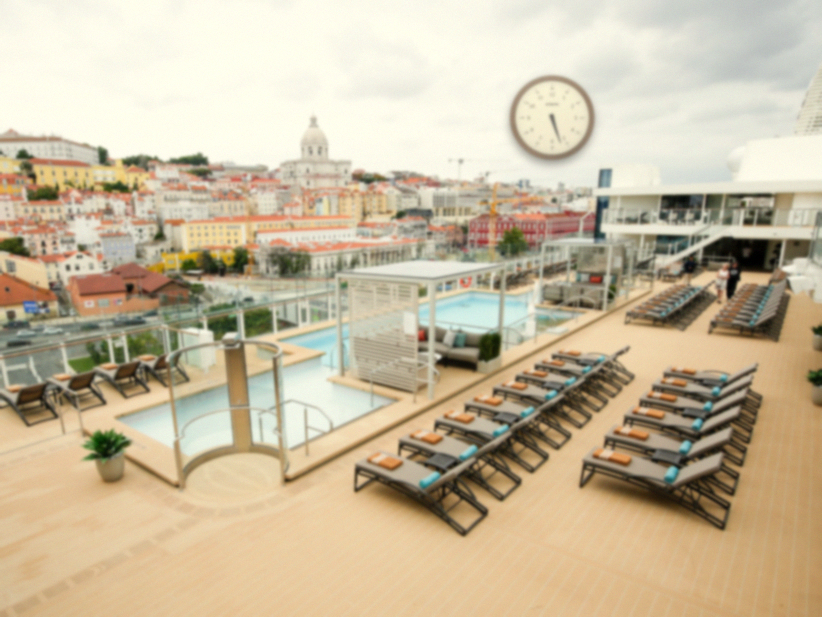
5:27
